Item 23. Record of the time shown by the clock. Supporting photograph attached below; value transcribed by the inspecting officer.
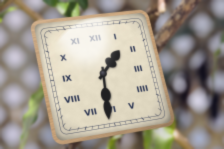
1:31
